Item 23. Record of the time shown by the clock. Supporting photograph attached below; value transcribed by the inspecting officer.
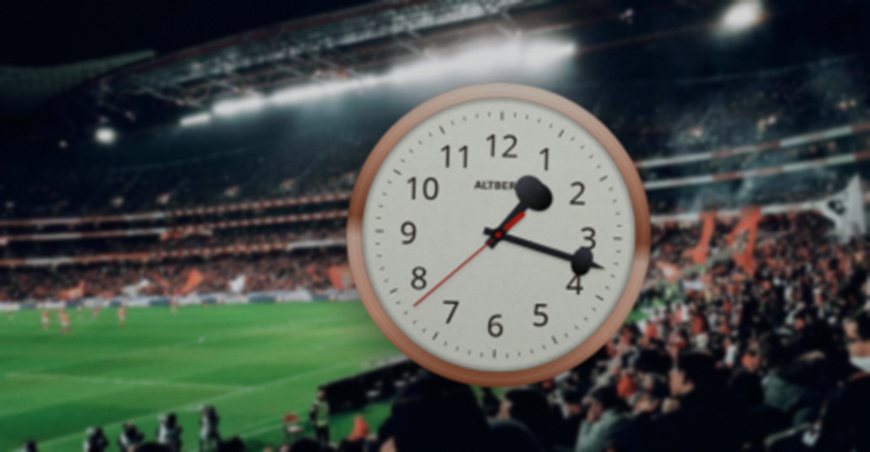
1:17:38
